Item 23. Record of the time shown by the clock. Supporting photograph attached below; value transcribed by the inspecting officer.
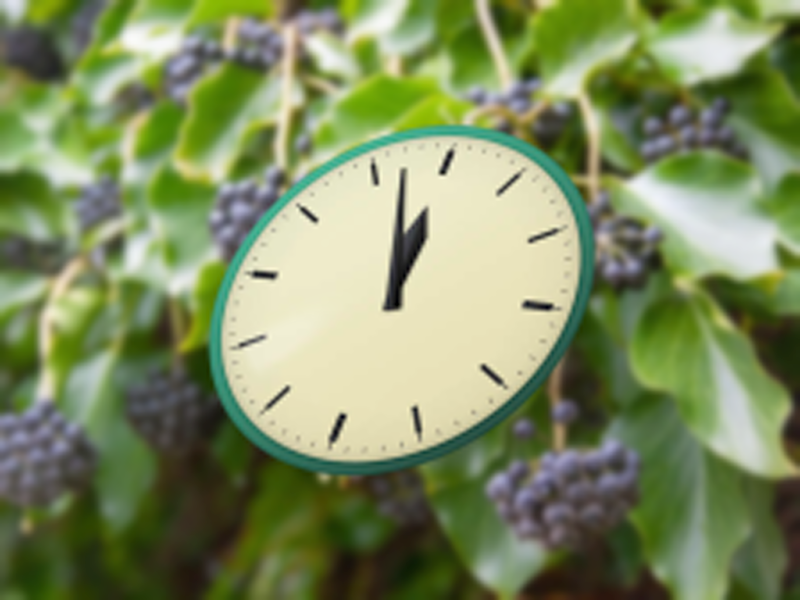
11:57
